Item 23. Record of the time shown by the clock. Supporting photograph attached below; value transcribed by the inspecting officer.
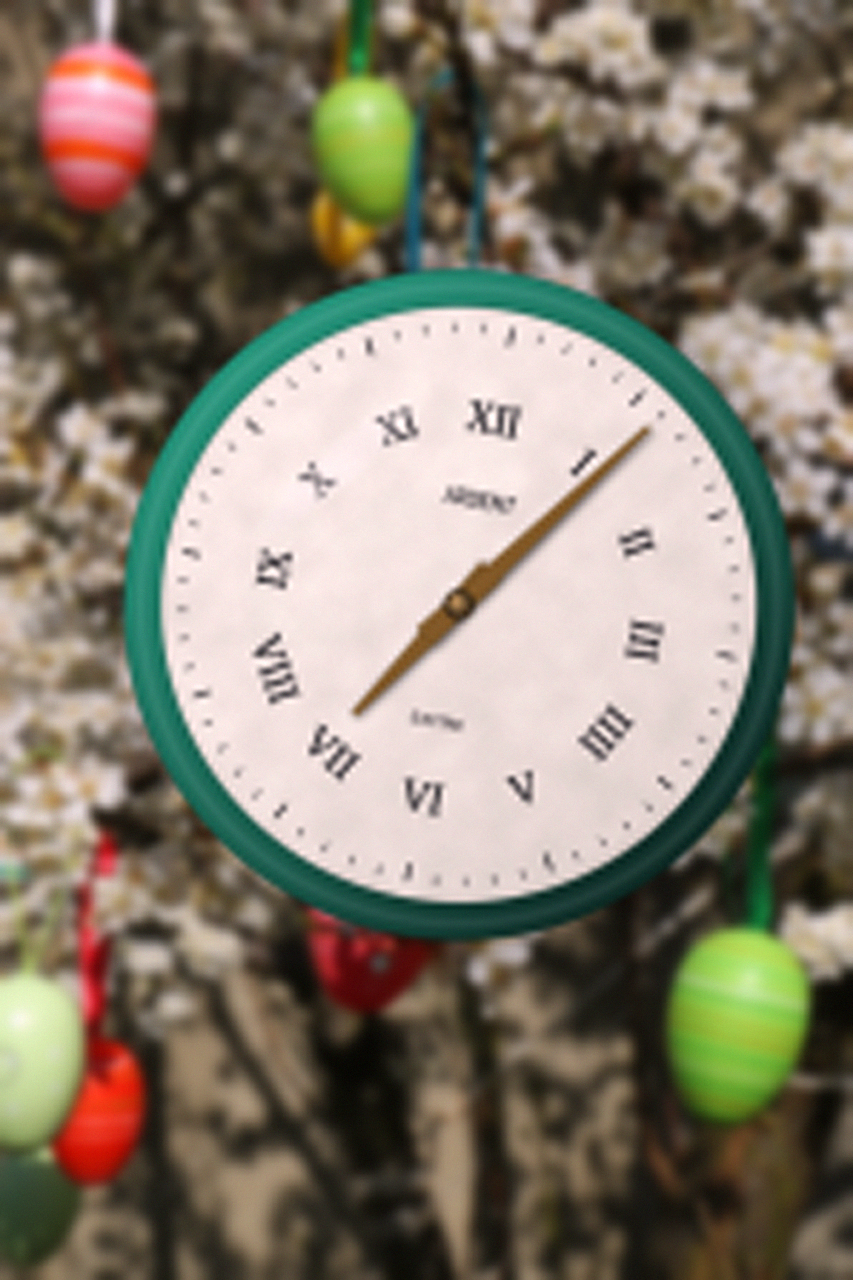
7:06
